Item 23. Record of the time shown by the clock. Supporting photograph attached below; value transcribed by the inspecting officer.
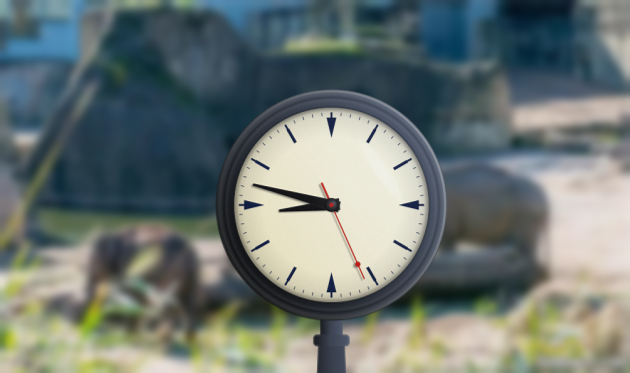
8:47:26
